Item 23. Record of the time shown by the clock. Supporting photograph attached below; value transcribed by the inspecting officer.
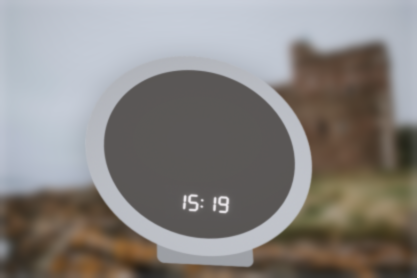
15:19
